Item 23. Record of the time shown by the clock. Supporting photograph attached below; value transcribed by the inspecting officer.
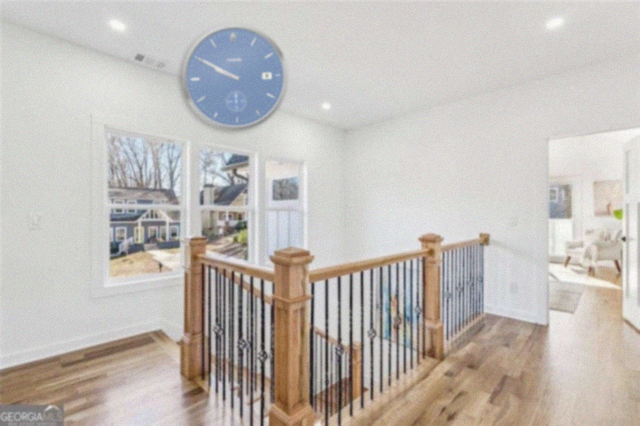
9:50
